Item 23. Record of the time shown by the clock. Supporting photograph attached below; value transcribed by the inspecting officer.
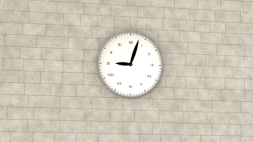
9:03
